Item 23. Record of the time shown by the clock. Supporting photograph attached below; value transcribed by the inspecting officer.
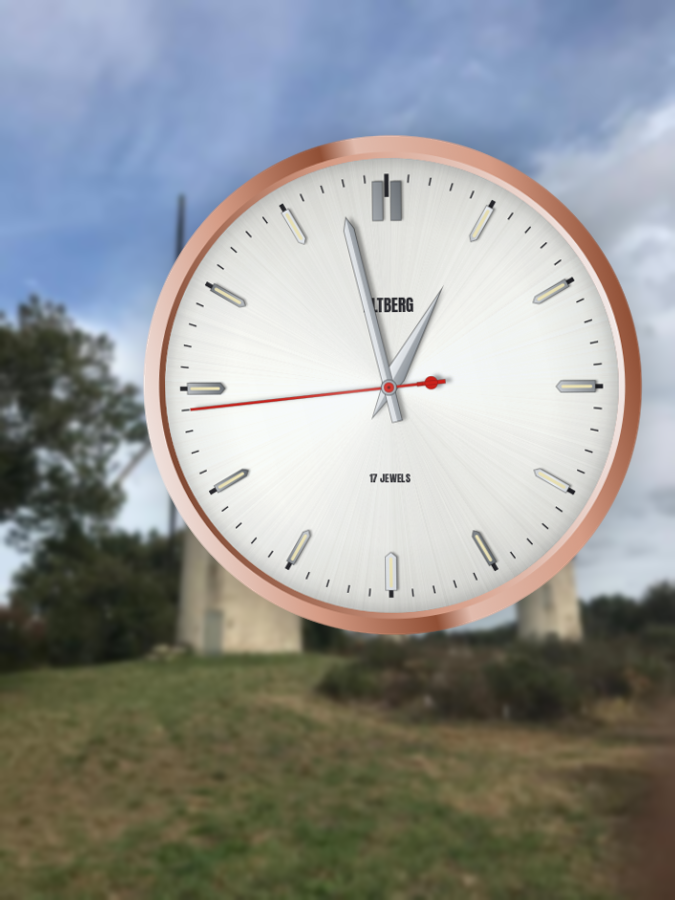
12:57:44
